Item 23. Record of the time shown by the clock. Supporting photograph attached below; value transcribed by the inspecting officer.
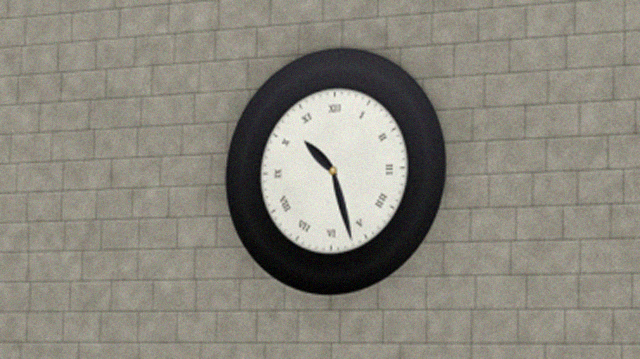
10:27
